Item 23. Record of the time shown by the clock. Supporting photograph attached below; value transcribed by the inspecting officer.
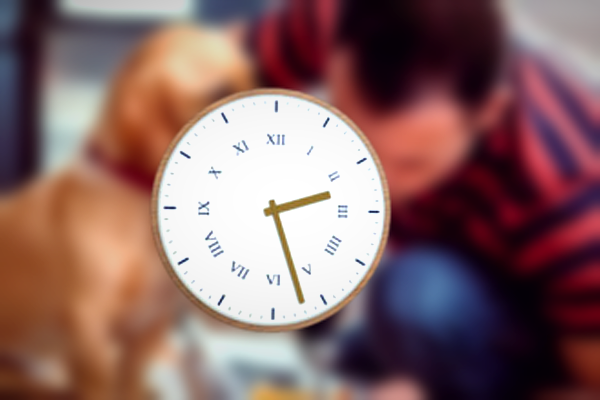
2:27
